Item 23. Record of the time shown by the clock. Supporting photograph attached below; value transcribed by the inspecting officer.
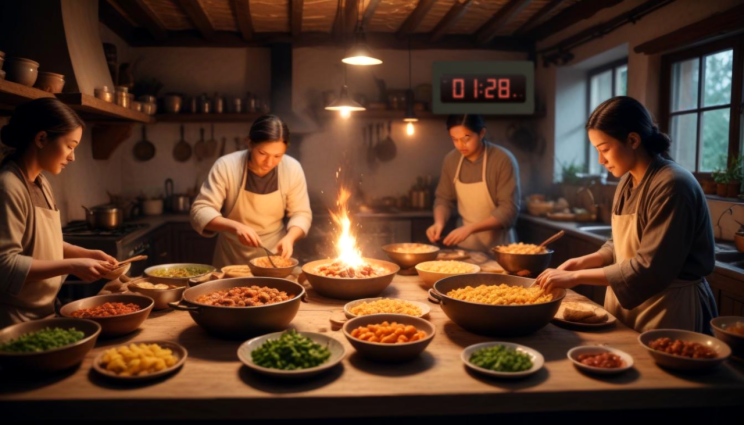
1:28
